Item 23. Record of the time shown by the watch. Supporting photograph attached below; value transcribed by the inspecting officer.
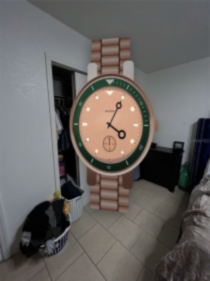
4:05
